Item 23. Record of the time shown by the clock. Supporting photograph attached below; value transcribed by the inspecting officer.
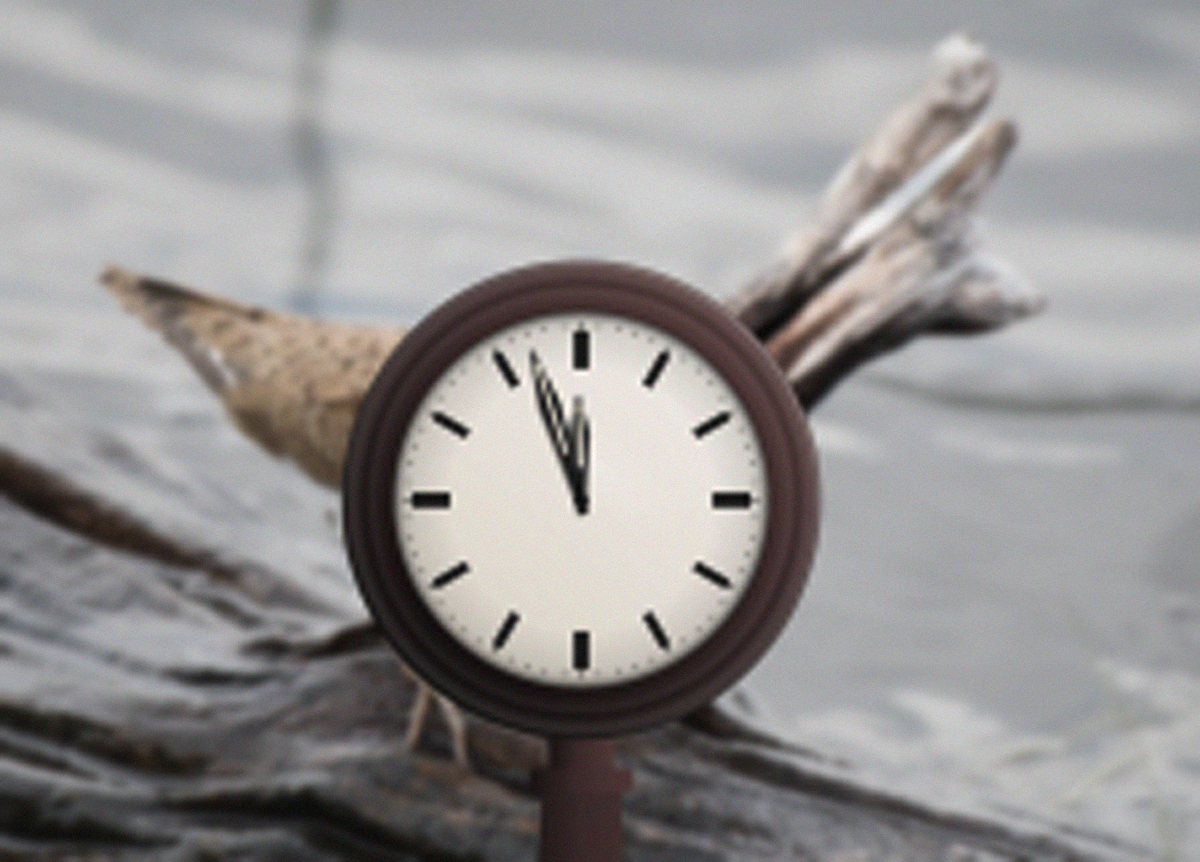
11:57
